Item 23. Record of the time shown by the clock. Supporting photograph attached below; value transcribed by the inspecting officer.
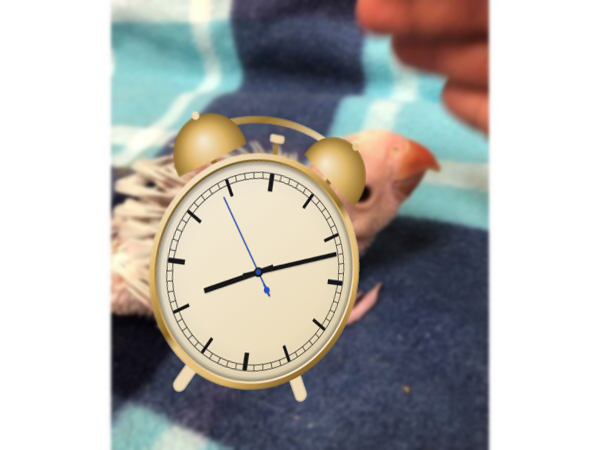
8:11:54
